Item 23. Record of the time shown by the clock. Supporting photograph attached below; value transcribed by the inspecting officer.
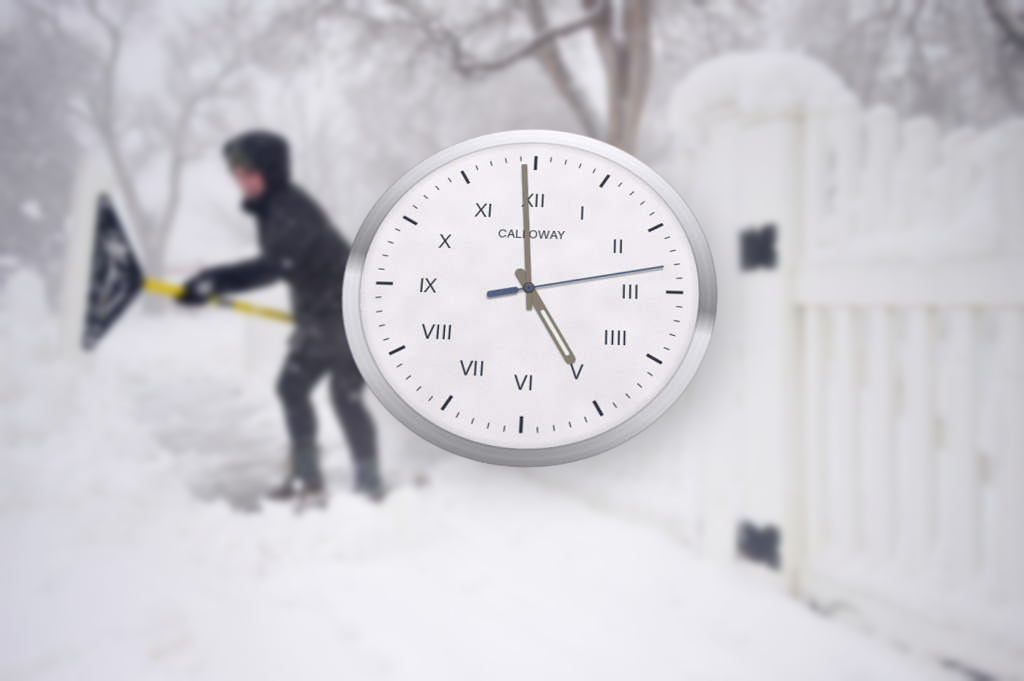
4:59:13
